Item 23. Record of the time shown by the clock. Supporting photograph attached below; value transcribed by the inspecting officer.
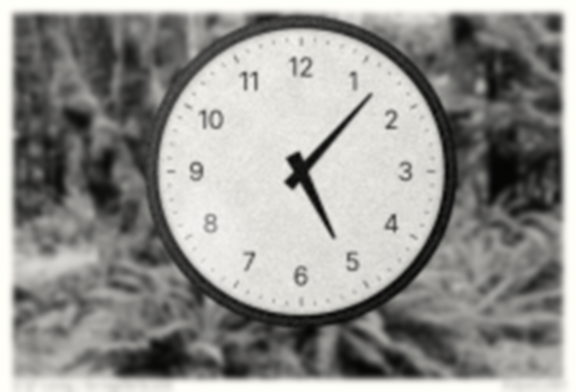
5:07
